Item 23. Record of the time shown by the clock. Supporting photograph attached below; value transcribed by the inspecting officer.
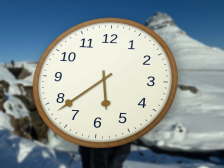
5:38
